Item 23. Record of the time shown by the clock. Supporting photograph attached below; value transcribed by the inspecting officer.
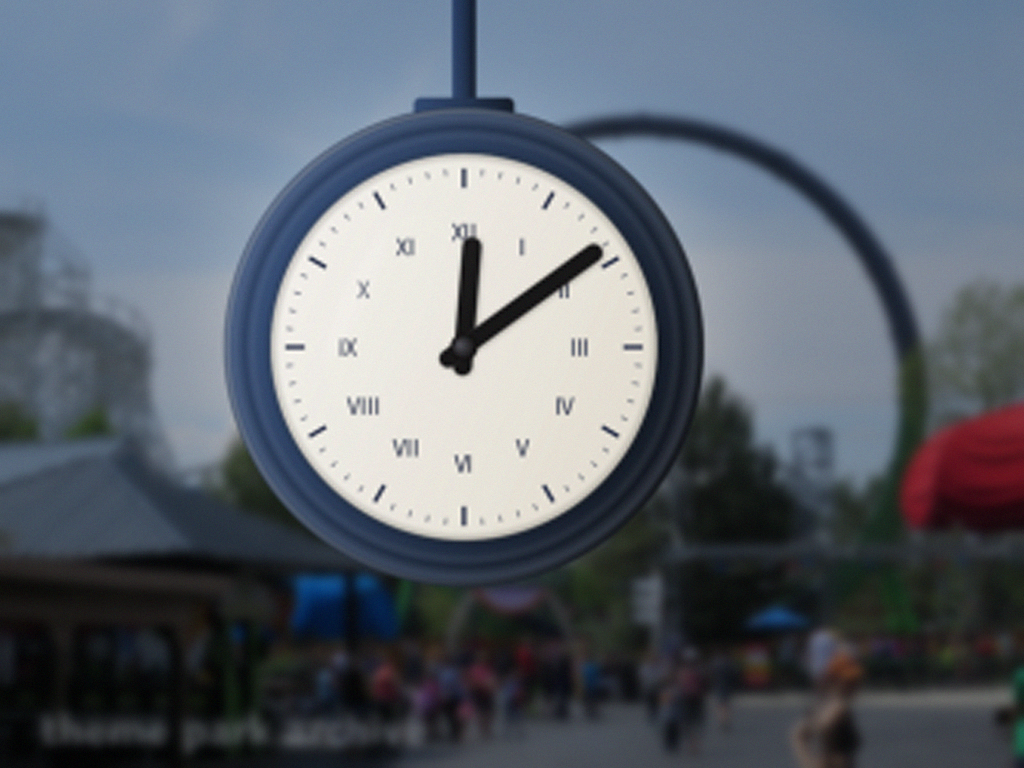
12:09
